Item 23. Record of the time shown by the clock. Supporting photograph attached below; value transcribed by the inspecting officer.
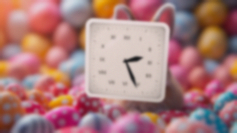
2:26
